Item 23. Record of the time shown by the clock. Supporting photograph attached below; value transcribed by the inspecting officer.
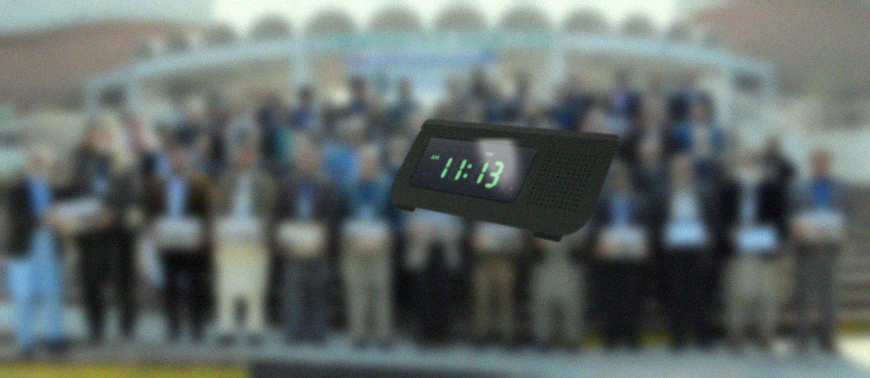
11:13
